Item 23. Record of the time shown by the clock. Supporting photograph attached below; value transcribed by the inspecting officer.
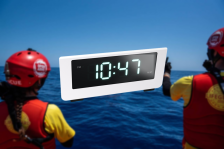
10:47
